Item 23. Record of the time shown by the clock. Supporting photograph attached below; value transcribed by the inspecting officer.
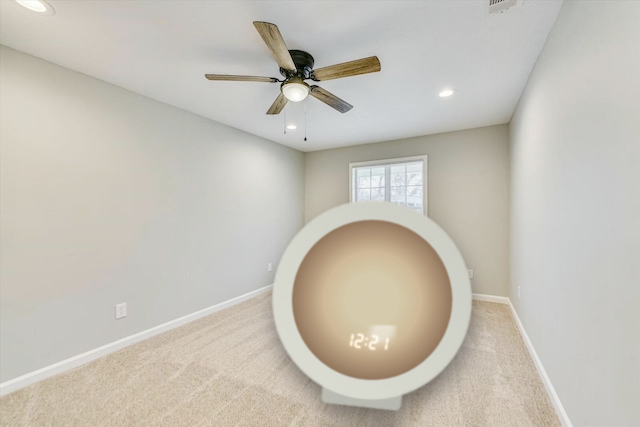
12:21
